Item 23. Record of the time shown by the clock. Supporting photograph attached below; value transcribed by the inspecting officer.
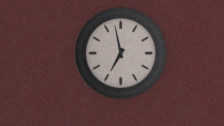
6:58
